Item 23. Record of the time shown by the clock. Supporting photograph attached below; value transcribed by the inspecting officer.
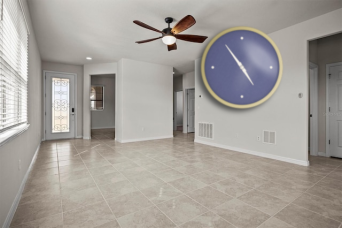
4:54
